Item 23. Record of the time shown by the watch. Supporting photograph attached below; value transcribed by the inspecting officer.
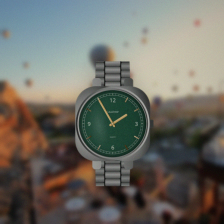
1:55
